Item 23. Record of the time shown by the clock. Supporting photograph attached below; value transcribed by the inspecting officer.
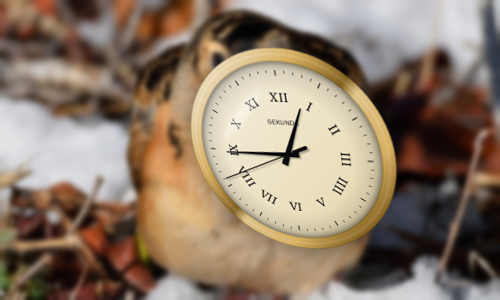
12:44:41
